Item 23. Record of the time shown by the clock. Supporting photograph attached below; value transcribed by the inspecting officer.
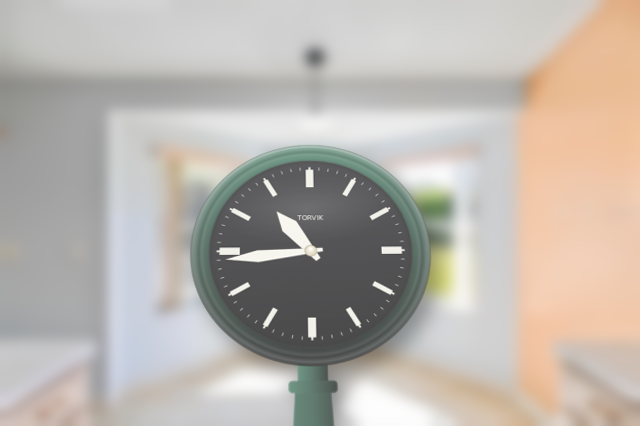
10:44
